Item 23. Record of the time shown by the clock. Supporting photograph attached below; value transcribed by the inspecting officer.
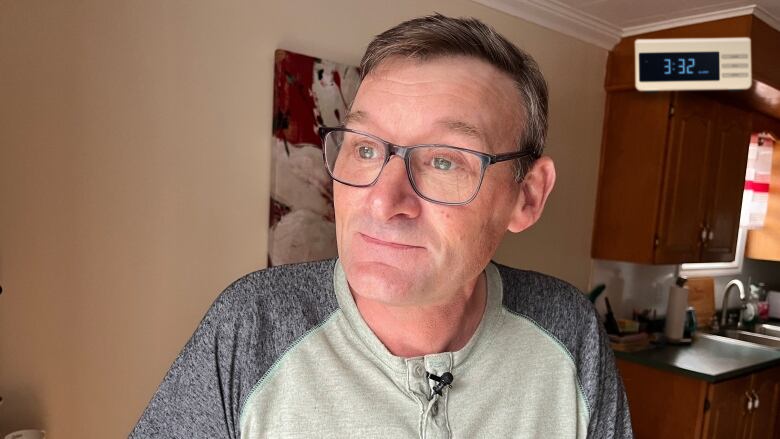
3:32
